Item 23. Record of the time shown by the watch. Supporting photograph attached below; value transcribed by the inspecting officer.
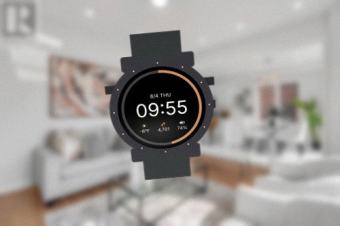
9:55
